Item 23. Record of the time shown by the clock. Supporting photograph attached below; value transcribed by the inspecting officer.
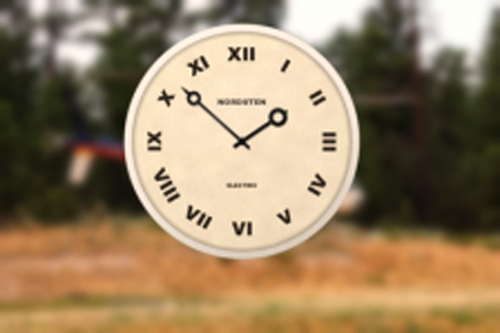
1:52
